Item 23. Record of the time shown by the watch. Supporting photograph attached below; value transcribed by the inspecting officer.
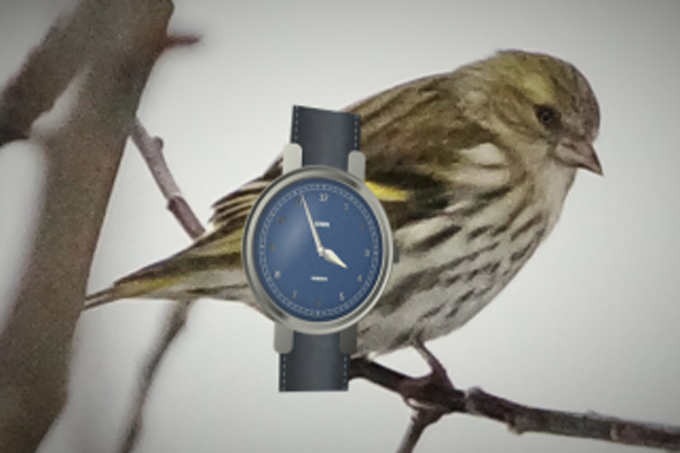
3:56
